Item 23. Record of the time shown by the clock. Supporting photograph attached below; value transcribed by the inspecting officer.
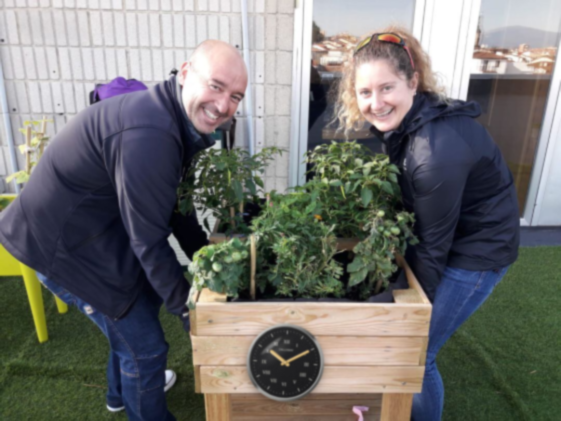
10:10
